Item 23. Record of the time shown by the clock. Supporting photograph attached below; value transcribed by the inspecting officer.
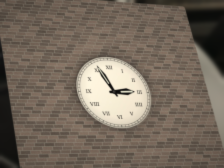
2:56
